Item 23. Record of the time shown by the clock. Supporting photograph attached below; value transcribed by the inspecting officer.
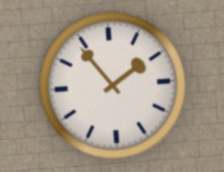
1:54
